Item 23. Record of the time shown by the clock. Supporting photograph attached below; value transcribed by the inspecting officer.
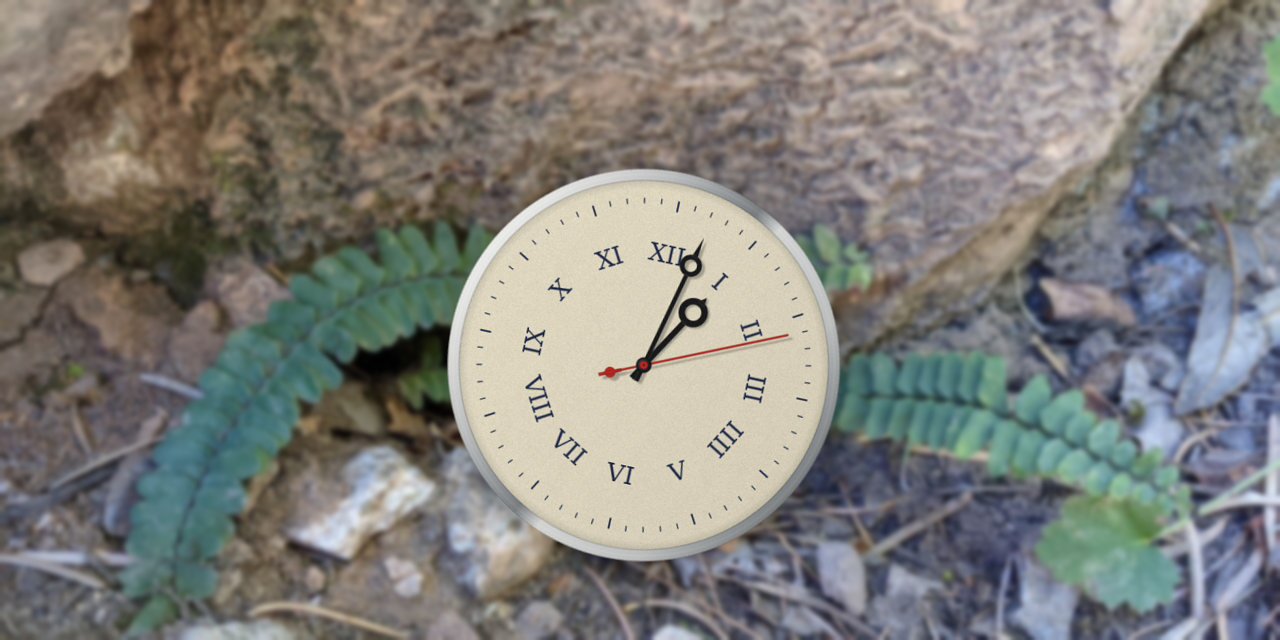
1:02:11
